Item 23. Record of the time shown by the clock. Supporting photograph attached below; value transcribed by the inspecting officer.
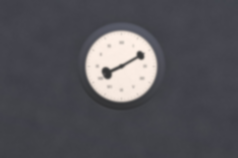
8:10
